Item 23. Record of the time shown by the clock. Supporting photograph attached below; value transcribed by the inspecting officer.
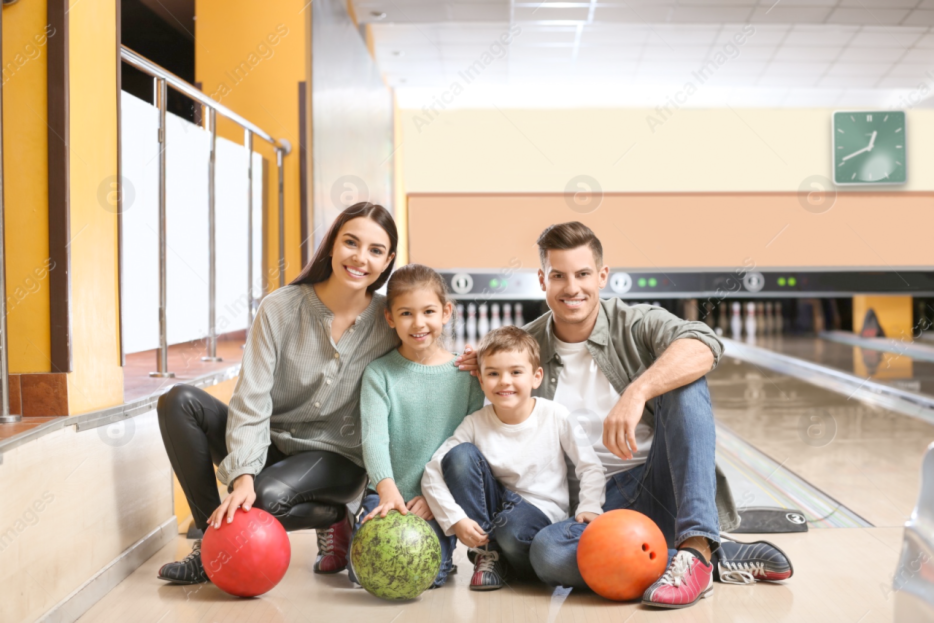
12:41
